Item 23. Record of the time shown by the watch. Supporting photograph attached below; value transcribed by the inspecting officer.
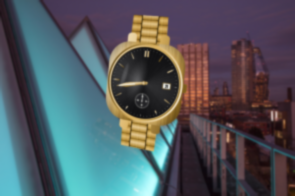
8:43
